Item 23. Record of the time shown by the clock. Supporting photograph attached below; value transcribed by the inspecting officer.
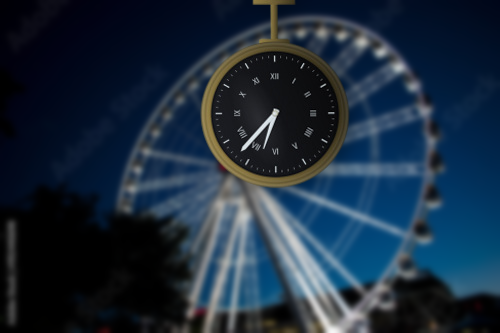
6:37
